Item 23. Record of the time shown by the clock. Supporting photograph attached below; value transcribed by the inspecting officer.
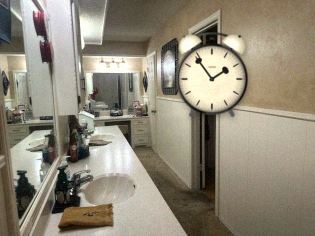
1:54
